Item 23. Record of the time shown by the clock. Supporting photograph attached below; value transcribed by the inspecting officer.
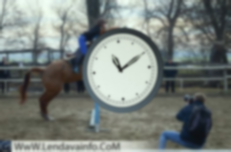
11:10
